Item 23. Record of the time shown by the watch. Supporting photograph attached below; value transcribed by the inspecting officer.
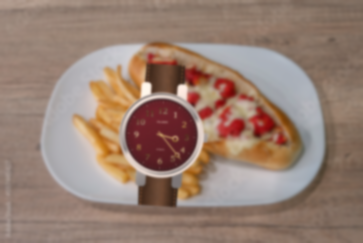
3:23
